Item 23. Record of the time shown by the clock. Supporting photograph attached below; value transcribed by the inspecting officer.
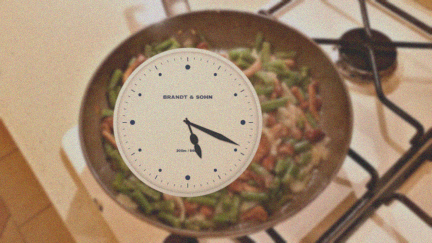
5:19
